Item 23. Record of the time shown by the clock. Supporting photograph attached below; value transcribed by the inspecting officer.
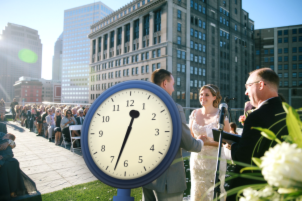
12:33
